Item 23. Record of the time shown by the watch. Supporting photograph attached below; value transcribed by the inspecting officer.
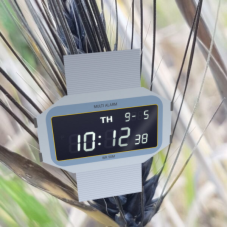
10:12:38
